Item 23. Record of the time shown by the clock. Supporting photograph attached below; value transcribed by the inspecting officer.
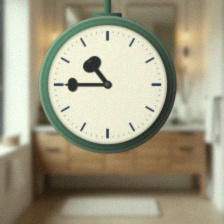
10:45
